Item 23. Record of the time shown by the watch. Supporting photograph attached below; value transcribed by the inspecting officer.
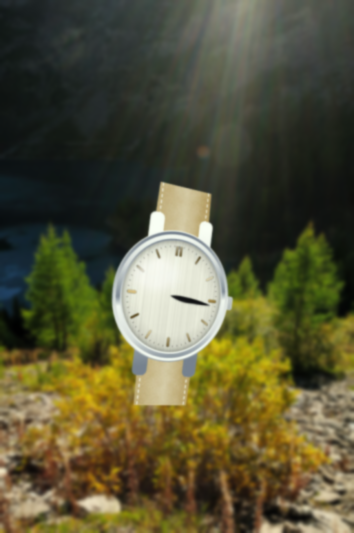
3:16
